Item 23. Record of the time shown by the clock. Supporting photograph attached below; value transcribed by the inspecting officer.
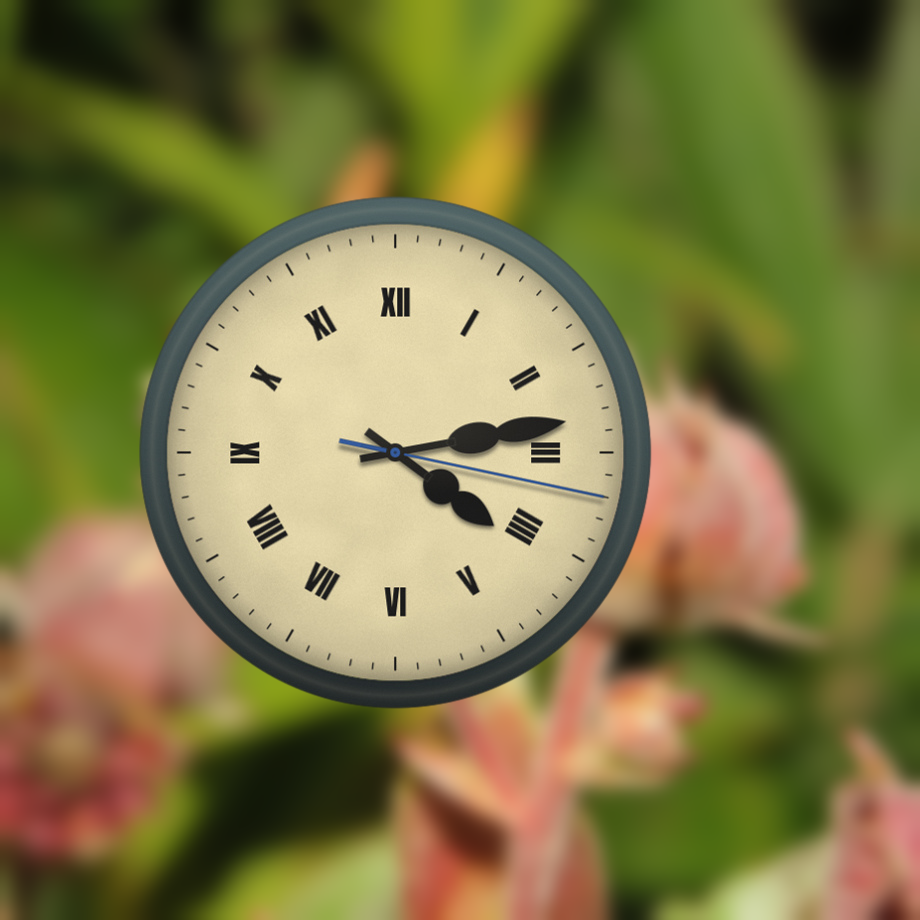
4:13:17
